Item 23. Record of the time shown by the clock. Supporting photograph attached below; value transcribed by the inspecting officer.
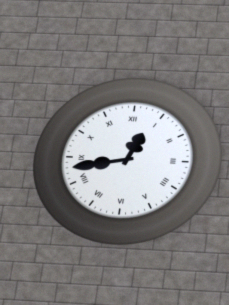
12:43
